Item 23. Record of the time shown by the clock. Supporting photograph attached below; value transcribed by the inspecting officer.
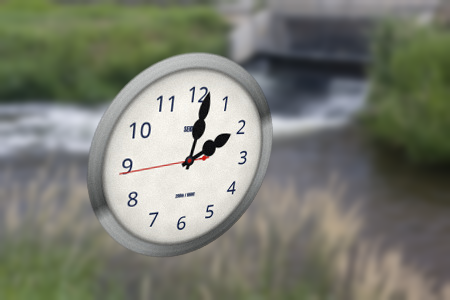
2:01:44
